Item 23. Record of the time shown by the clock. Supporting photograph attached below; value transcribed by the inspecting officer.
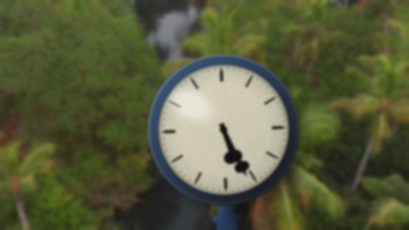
5:26
